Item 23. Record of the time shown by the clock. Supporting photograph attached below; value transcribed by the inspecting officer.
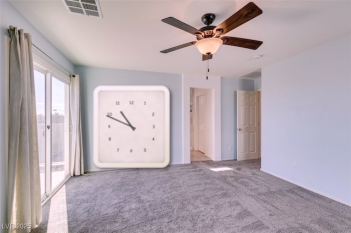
10:49
